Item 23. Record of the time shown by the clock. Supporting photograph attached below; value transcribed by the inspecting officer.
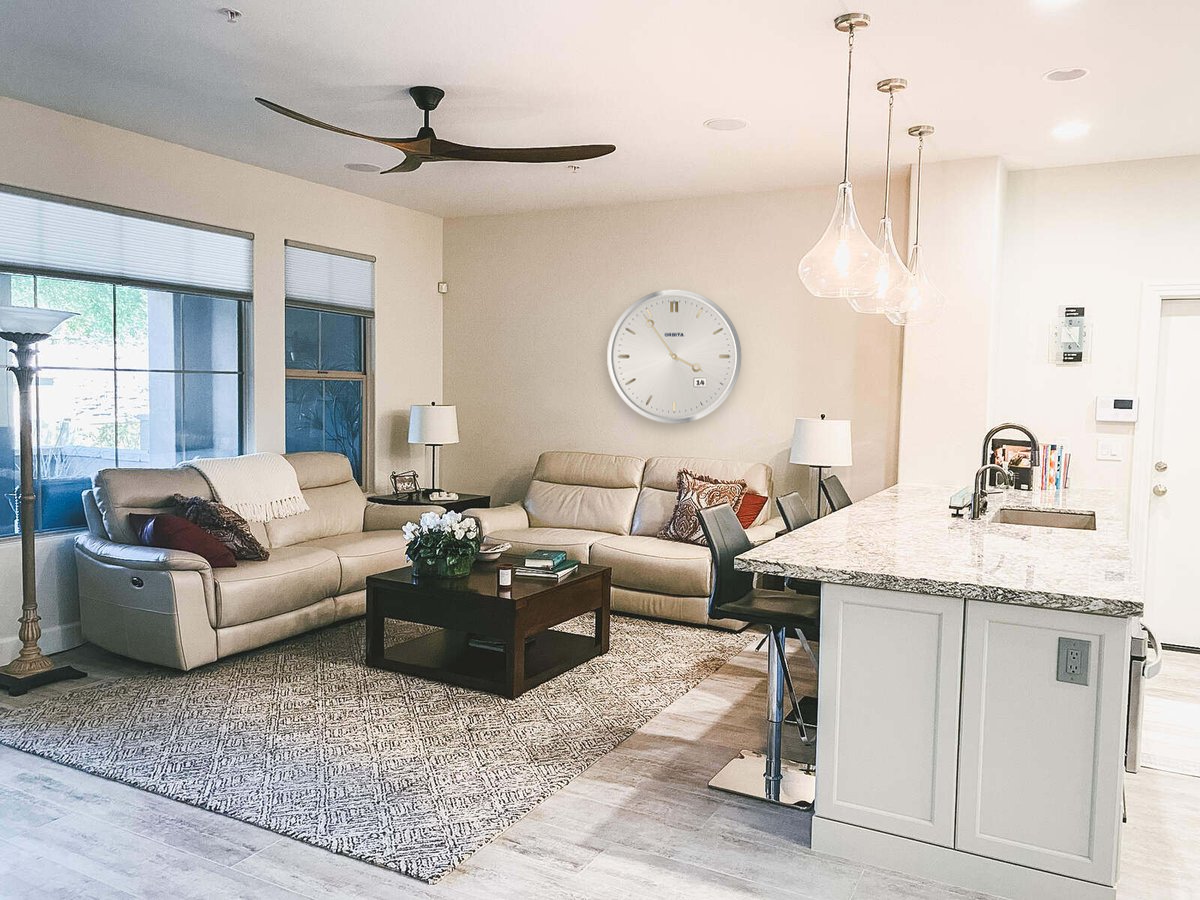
3:54
